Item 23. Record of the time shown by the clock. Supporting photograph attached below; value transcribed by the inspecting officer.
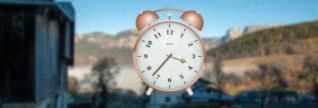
3:37
